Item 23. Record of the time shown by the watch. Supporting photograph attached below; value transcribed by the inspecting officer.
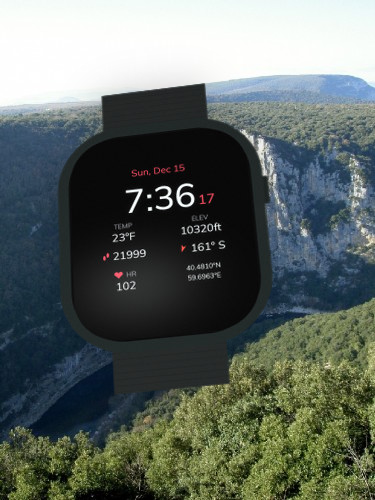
7:36:17
